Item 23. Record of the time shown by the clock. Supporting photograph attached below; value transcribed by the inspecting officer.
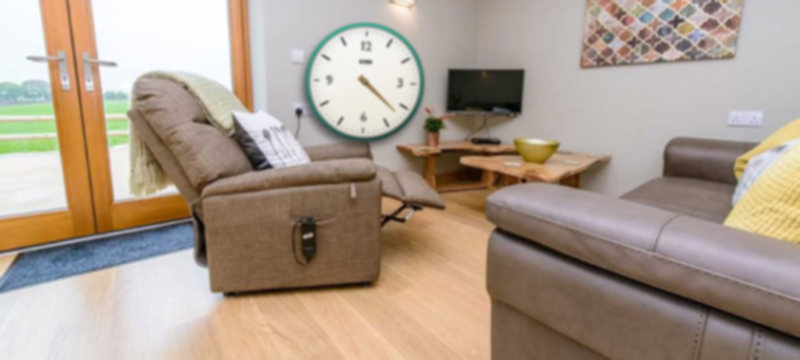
4:22
